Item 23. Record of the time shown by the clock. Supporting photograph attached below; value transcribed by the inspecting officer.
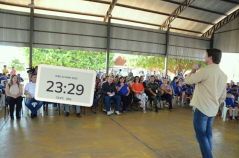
23:29
